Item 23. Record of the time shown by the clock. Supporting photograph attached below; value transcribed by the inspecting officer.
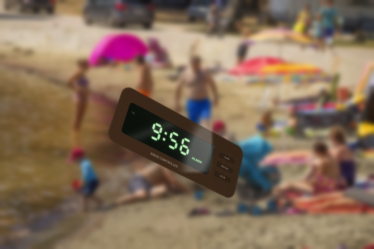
9:56
